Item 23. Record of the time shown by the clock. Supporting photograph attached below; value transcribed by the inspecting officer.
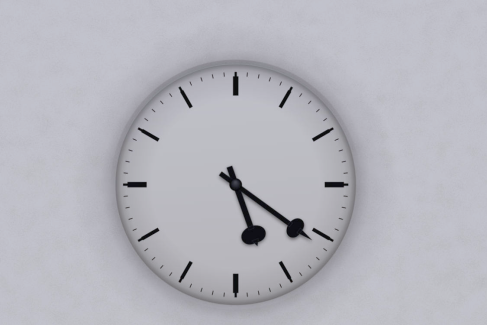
5:21
